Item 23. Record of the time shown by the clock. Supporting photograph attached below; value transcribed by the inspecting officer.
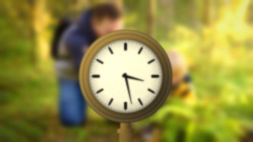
3:28
